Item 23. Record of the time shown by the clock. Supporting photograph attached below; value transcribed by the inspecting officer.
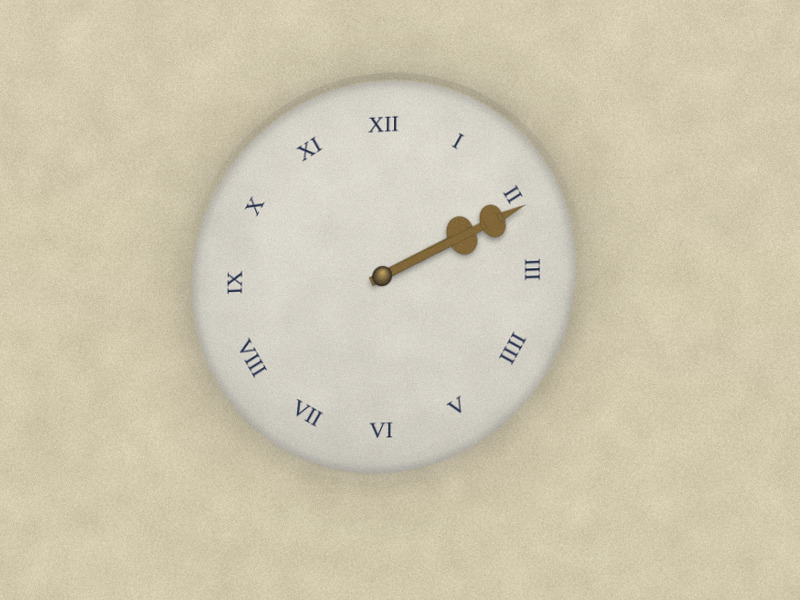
2:11
